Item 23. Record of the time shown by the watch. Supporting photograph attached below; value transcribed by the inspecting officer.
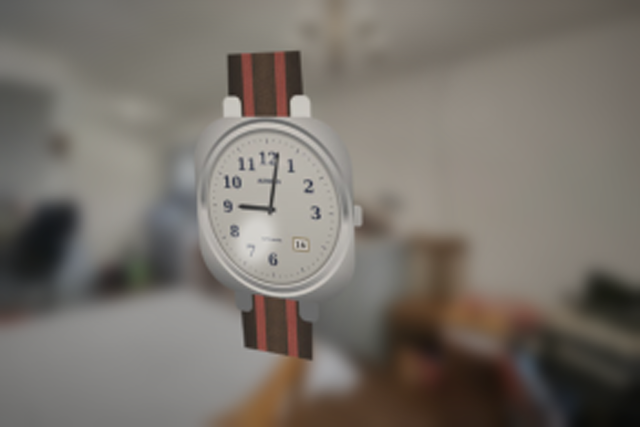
9:02
